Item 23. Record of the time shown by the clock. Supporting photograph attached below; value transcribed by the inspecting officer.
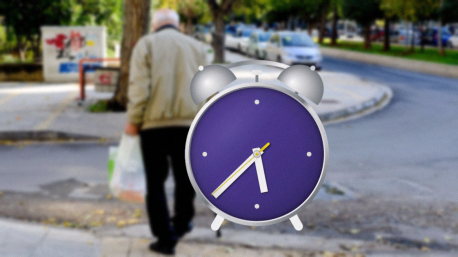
5:37:38
